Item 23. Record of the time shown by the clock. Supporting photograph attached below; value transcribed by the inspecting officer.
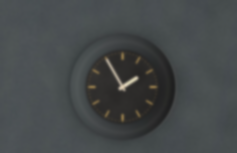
1:55
